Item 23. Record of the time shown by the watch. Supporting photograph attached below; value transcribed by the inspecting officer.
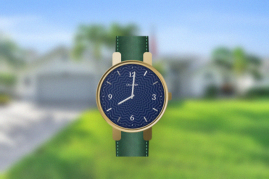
8:01
